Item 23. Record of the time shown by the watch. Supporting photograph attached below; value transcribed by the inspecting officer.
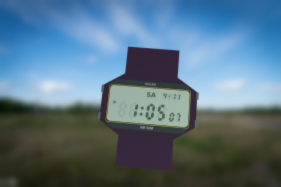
1:05:07
